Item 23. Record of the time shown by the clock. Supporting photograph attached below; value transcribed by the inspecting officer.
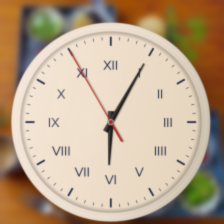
6:04:55
